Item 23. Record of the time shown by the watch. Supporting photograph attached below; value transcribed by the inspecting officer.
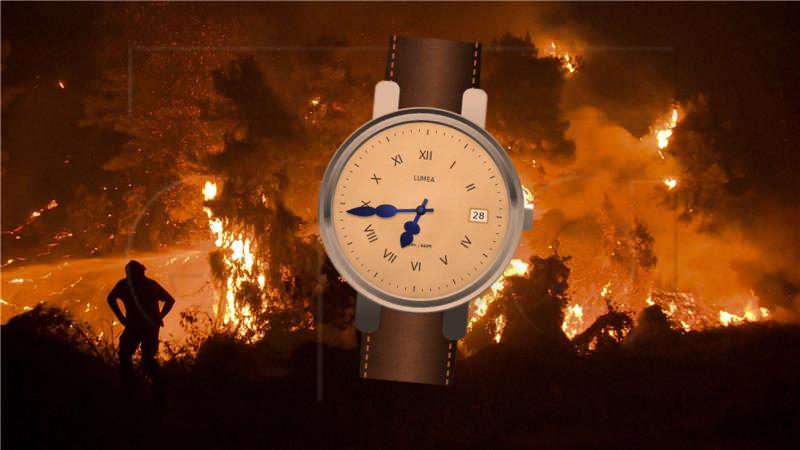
6:44
